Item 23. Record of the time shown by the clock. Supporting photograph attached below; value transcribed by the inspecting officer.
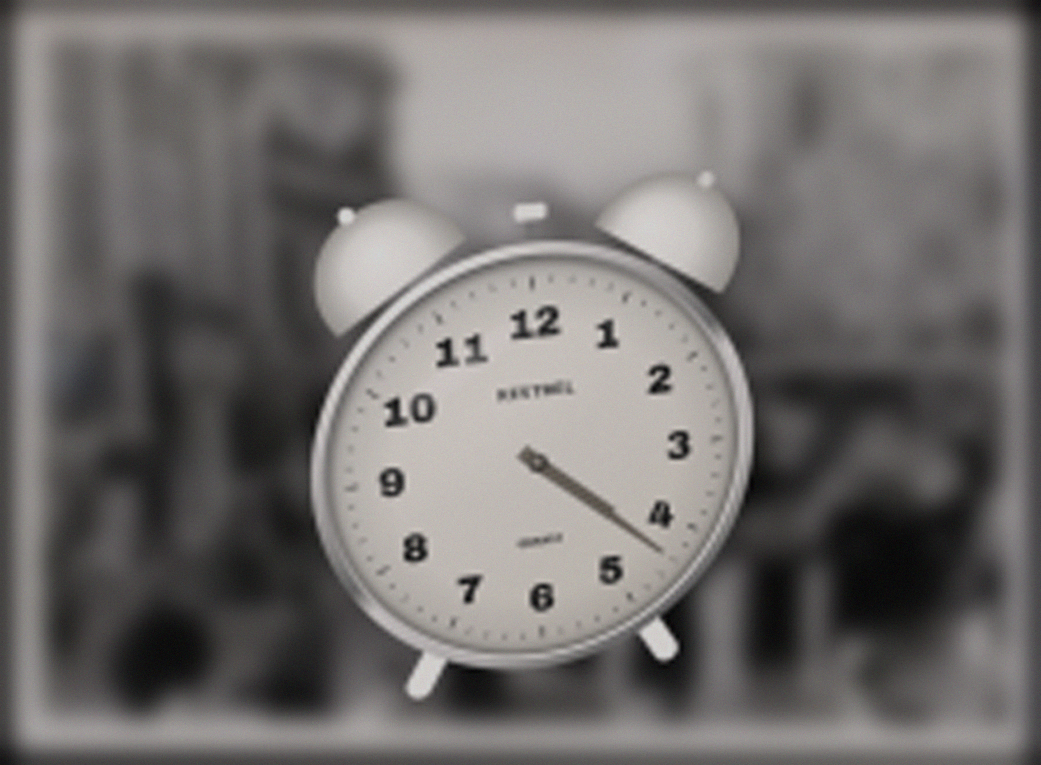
4:22
